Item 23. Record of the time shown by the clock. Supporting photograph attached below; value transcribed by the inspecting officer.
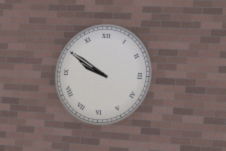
9:50
